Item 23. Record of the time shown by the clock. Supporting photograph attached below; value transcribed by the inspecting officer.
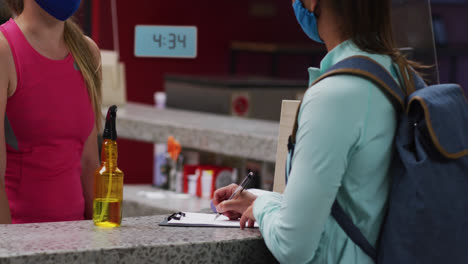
4:34
